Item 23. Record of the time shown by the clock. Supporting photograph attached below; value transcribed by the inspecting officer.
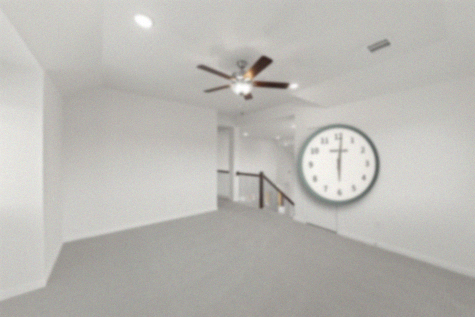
6:01
